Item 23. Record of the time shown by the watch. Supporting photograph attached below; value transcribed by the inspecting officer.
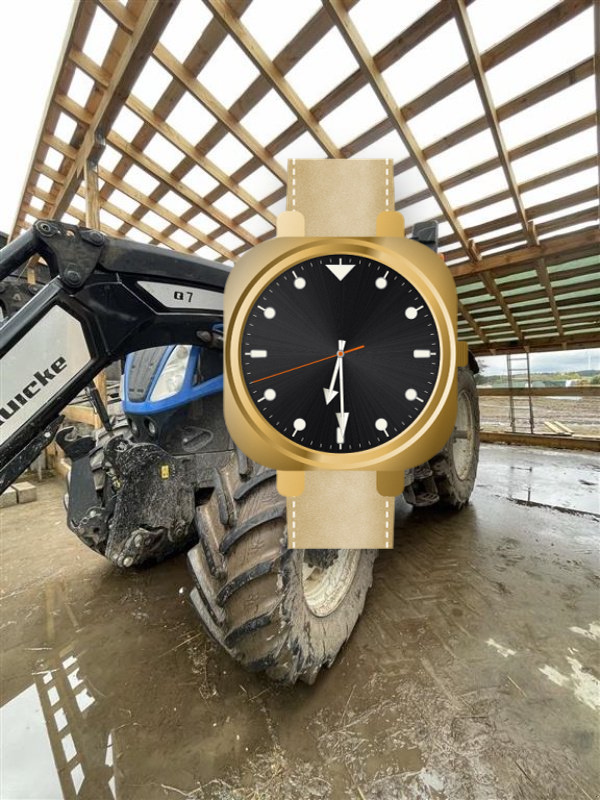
6:29:42
